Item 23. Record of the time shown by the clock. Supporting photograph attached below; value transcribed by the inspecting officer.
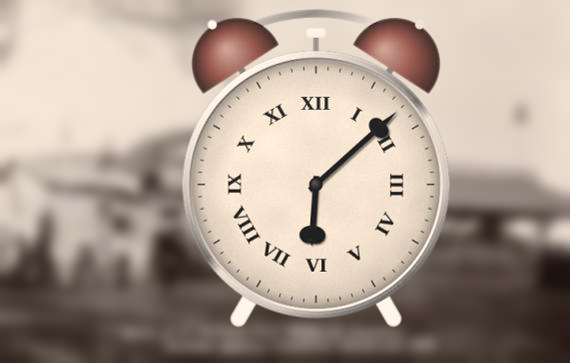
6:08
